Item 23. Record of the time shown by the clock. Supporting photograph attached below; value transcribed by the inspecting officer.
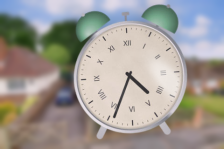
4:34
